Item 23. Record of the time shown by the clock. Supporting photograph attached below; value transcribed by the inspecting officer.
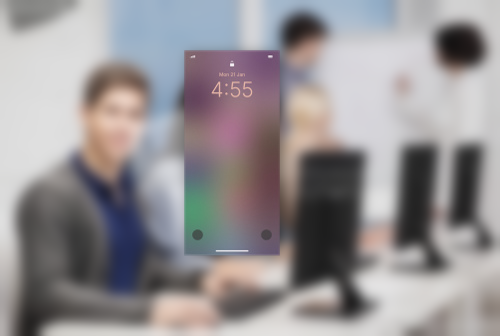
4:55
